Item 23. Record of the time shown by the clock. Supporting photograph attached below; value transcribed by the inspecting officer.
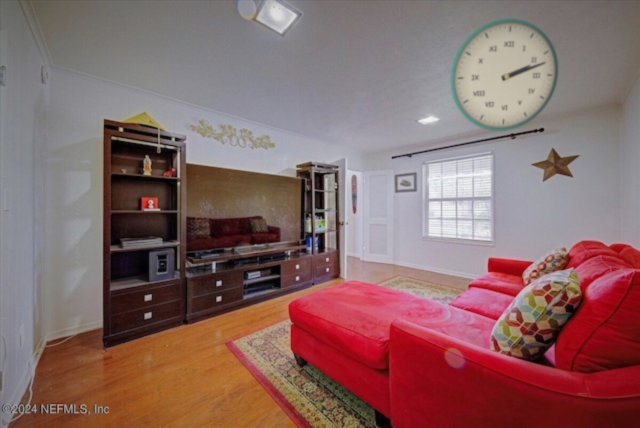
2:12
